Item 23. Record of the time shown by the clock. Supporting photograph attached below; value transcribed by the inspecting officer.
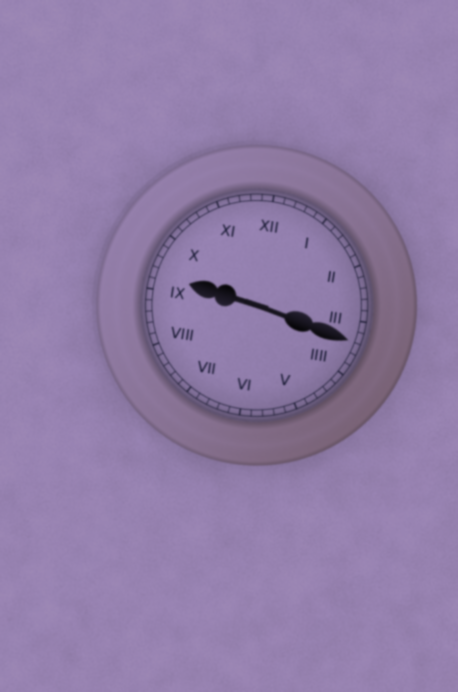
9:17
